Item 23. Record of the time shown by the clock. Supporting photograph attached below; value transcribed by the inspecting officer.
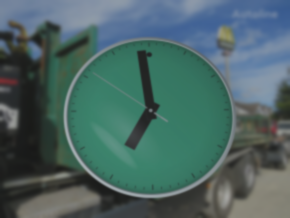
6:58:51
